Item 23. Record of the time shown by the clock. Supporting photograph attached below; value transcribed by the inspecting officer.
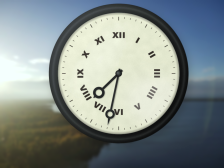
7:32
